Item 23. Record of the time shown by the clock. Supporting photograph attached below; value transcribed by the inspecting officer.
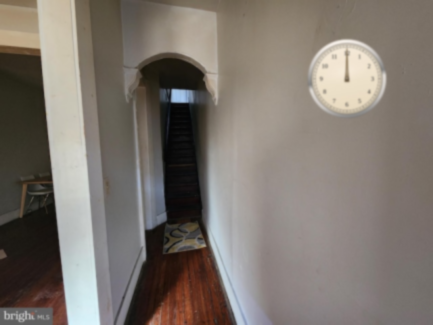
12:00
